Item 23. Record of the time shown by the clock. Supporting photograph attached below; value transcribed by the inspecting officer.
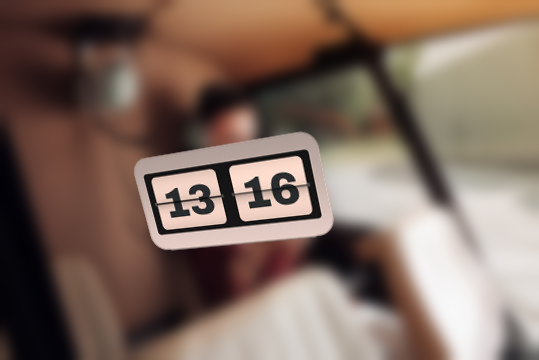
13:16
